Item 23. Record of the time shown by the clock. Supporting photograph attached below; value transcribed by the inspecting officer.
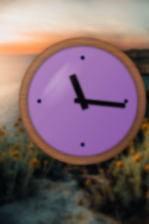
11:16
